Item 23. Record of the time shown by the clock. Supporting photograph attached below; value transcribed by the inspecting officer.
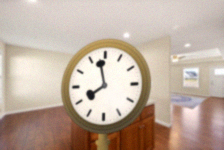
7:58
